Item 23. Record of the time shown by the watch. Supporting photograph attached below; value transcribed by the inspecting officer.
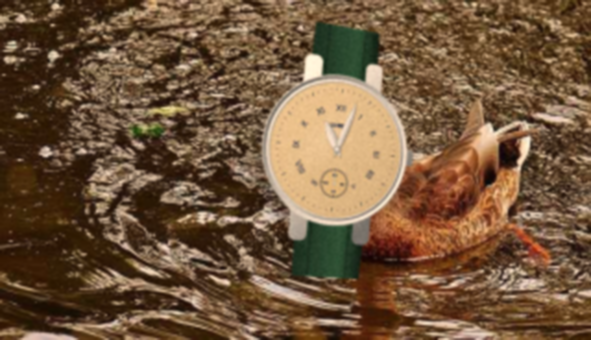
11:03
